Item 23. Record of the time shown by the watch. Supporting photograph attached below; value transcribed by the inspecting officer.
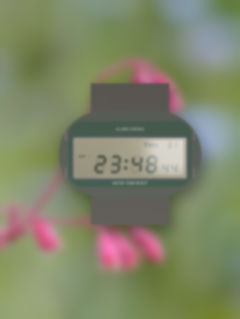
23:48
